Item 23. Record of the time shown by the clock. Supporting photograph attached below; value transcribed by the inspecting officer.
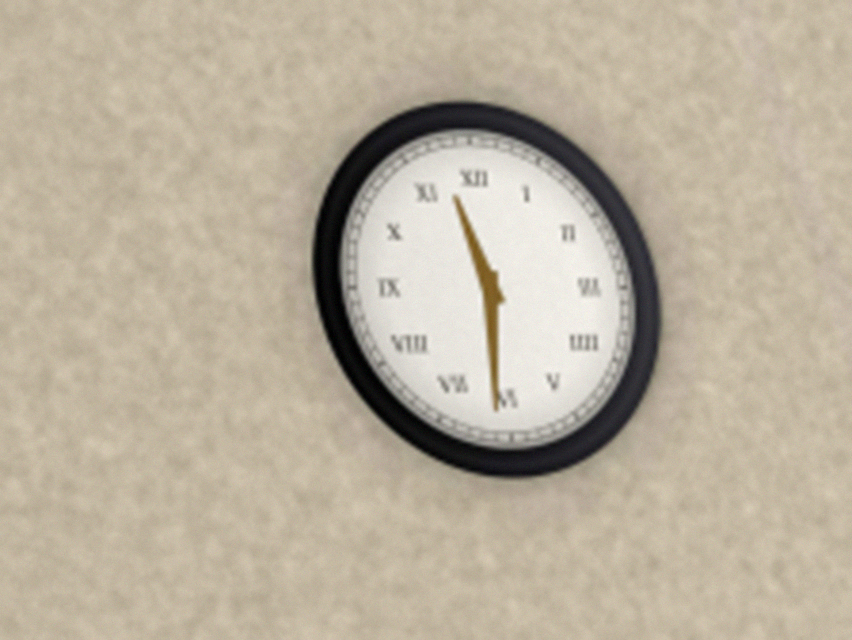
11:31
